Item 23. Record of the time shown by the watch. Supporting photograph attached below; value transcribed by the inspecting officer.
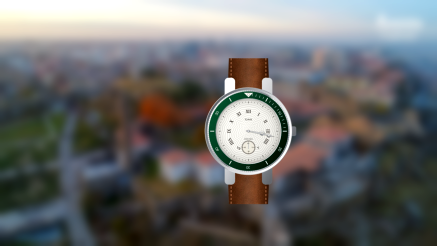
3:17
